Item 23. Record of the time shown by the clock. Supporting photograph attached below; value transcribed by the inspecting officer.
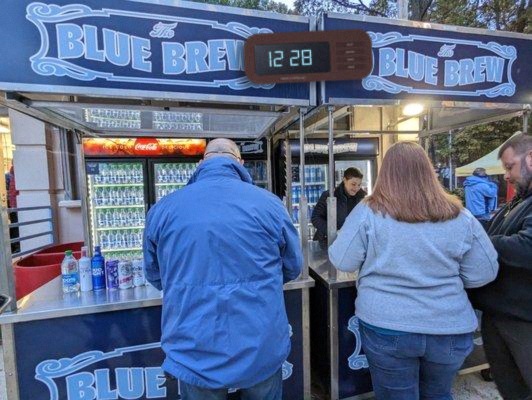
12:28
